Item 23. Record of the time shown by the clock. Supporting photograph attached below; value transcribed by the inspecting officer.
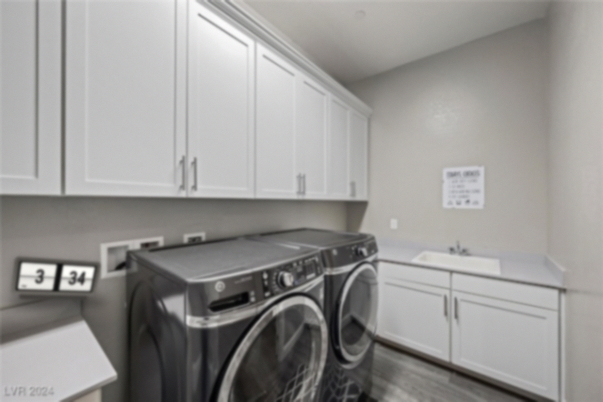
3:34
